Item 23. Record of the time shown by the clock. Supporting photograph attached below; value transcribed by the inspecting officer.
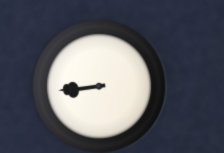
8:44
